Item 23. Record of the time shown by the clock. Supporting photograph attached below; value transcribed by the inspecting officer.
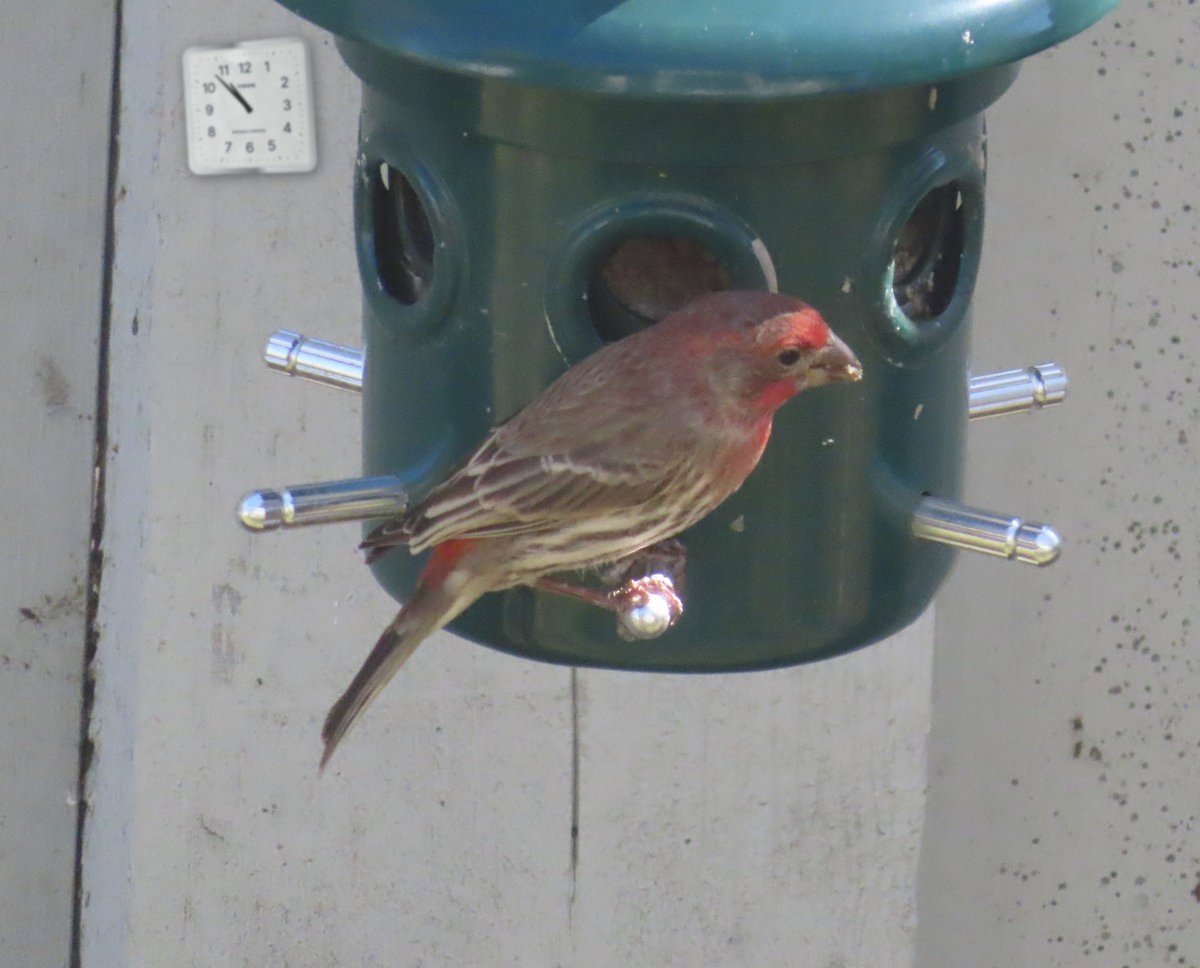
10:53
